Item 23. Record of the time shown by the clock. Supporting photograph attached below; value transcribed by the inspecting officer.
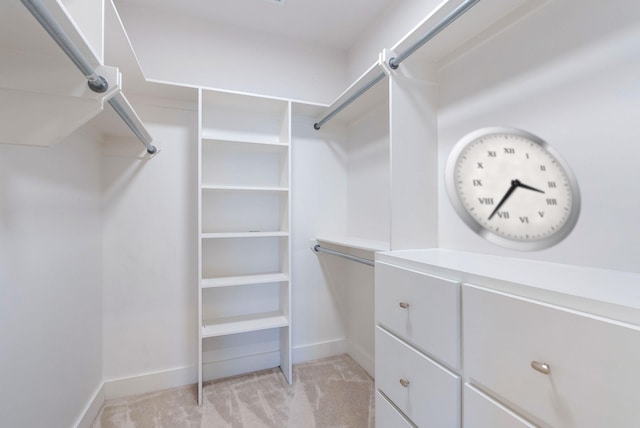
3:37
